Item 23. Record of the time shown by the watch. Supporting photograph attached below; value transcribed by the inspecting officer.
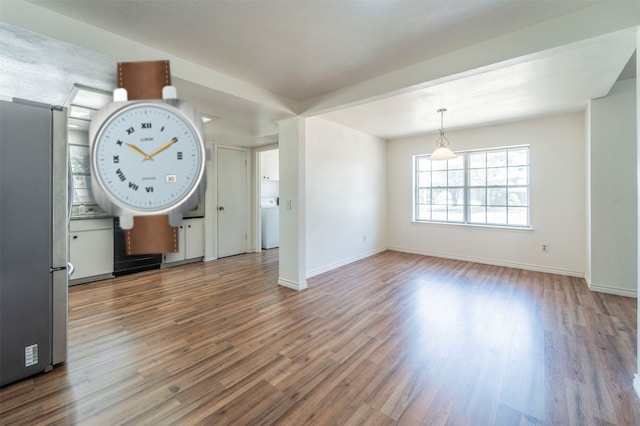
10:10
